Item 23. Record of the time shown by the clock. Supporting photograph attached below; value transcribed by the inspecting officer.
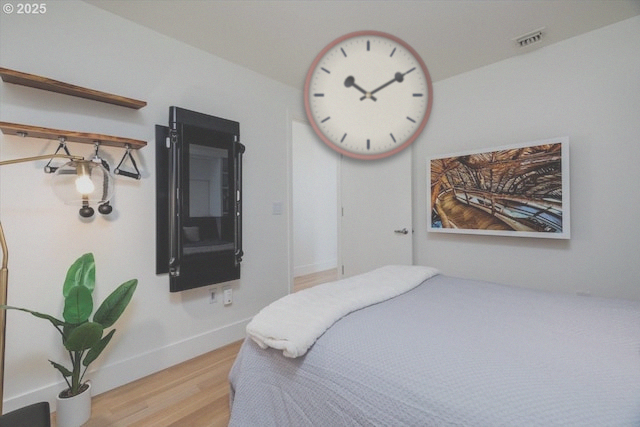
10:10
